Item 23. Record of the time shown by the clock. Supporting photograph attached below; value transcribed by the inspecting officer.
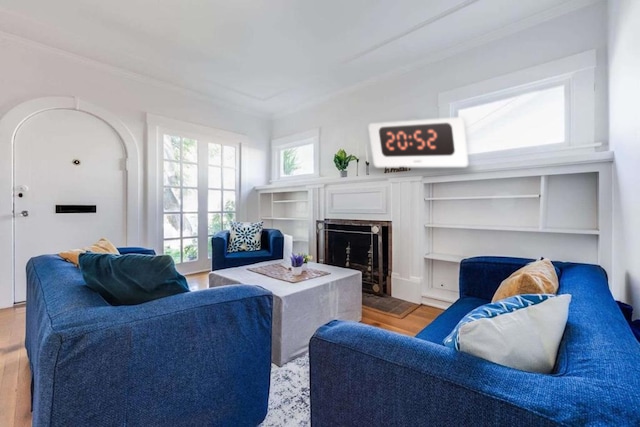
20:52
